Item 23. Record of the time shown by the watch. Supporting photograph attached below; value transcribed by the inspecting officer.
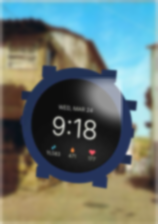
9:18
